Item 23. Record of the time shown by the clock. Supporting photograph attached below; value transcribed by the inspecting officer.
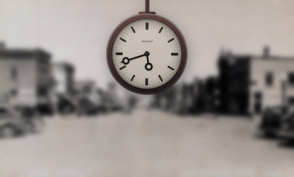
5:42
